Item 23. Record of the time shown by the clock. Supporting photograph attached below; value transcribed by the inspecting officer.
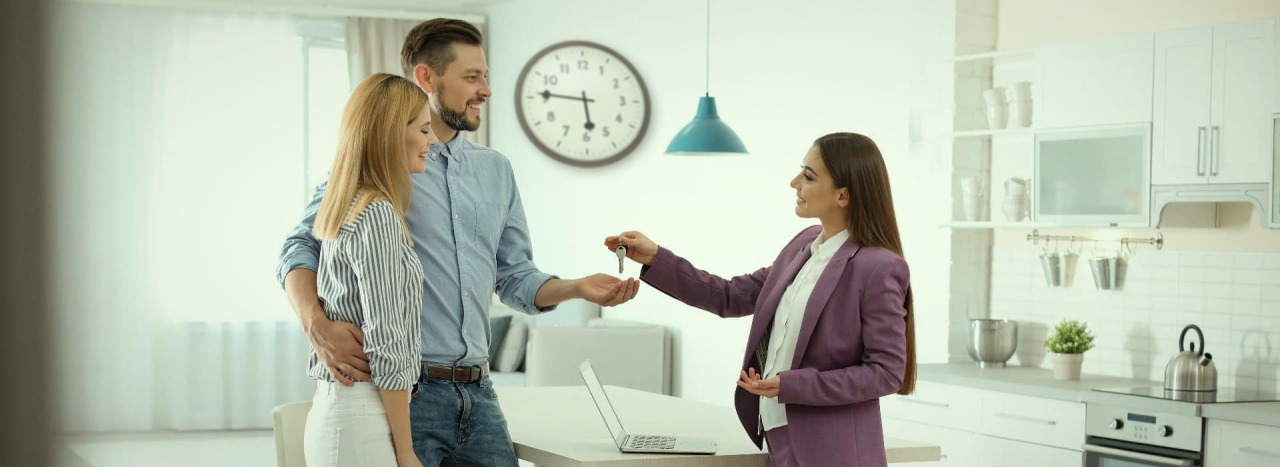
5:46
